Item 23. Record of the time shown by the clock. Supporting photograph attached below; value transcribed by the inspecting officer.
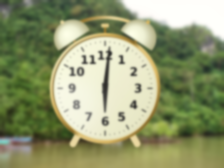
6:01
